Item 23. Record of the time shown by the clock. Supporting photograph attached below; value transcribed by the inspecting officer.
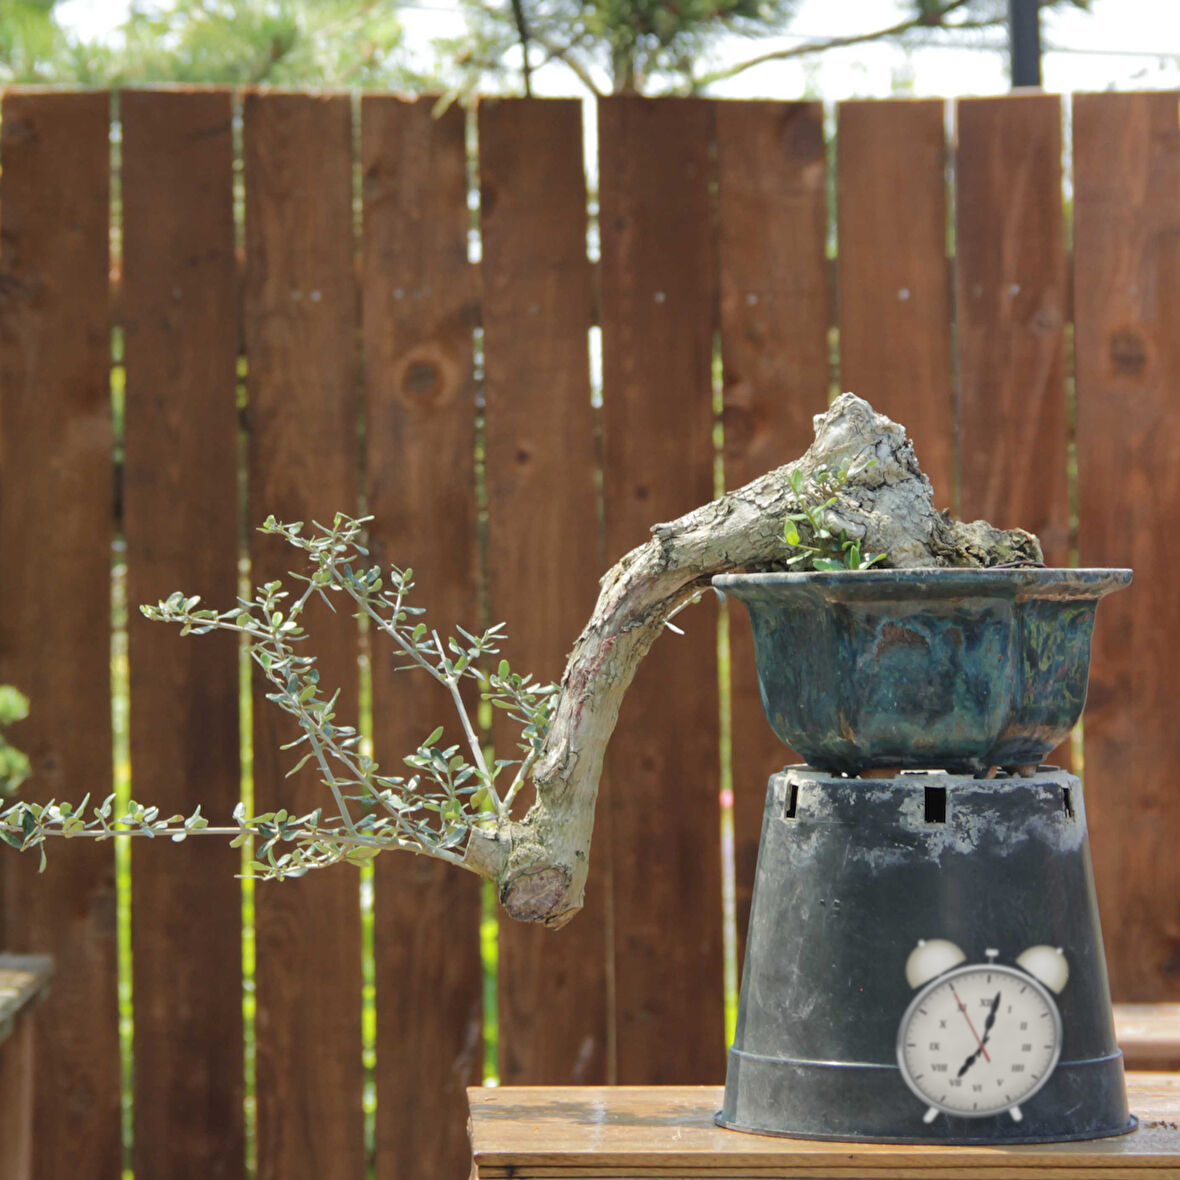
7:01:55
